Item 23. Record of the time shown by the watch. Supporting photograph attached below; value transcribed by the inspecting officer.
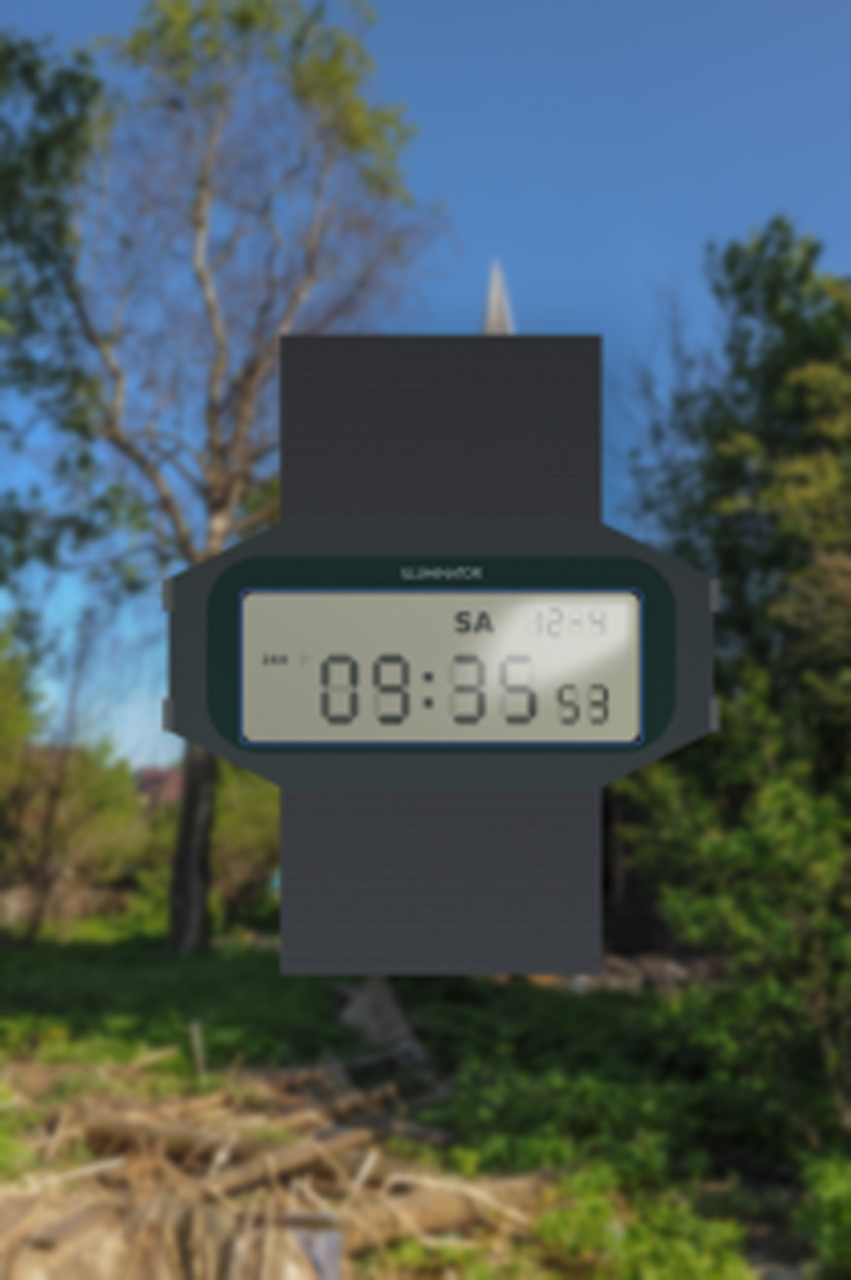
9:35:53
